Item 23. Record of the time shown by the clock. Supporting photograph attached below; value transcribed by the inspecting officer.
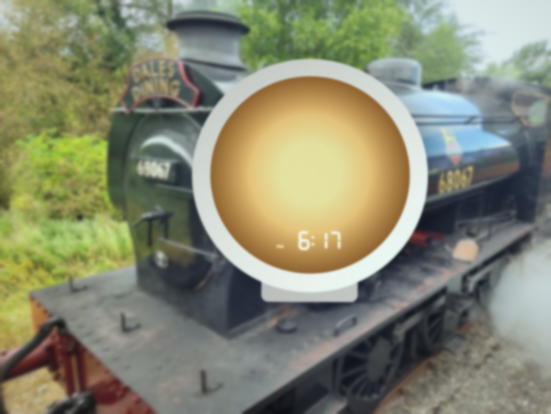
6:17
